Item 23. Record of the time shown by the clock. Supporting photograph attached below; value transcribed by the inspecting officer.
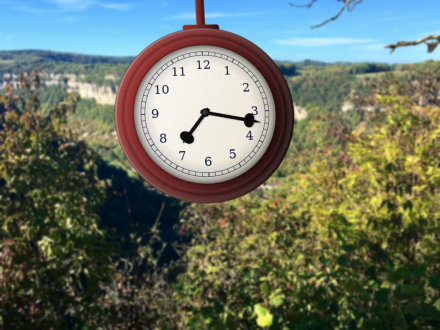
7:17
